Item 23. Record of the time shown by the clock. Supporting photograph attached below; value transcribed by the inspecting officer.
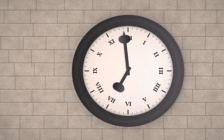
6:59
